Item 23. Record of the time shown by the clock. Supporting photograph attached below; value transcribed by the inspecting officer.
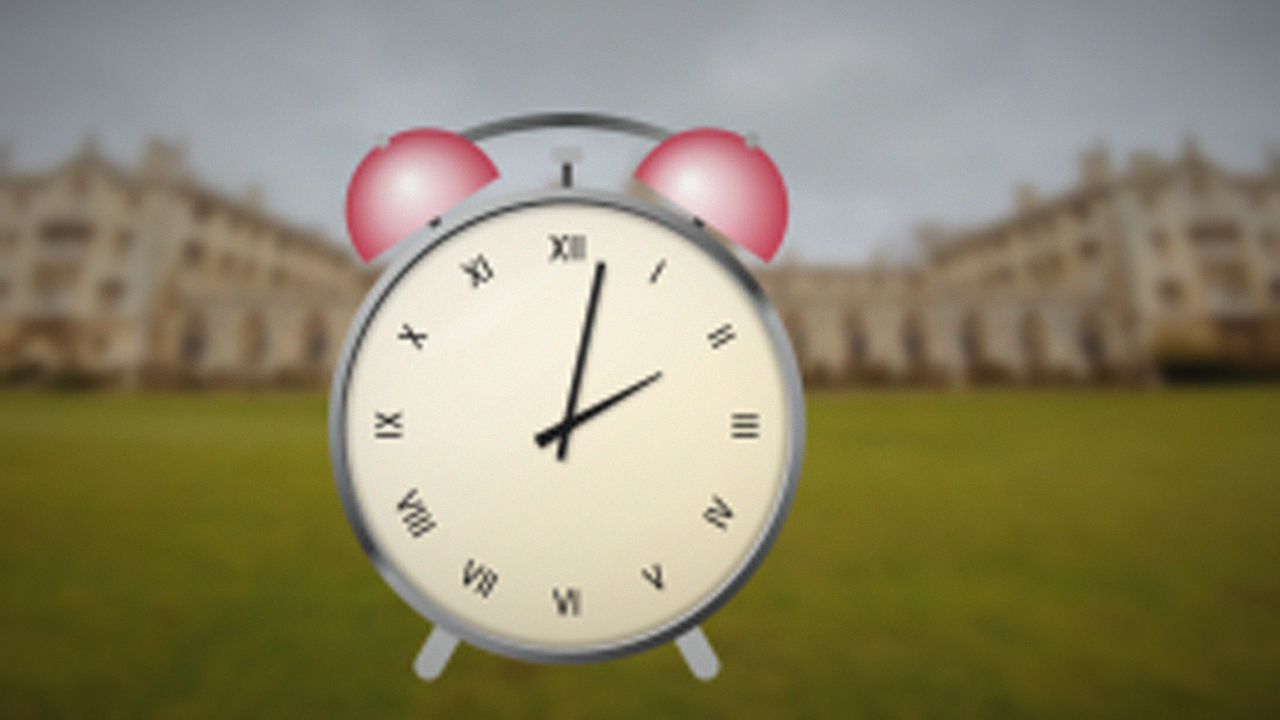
2:02
